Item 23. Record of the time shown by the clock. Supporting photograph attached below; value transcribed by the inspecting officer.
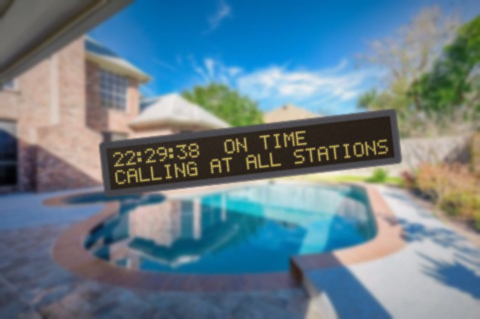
22:29:38
